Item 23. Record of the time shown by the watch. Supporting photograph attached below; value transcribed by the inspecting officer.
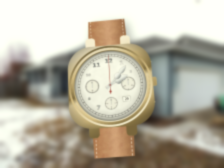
2:07
